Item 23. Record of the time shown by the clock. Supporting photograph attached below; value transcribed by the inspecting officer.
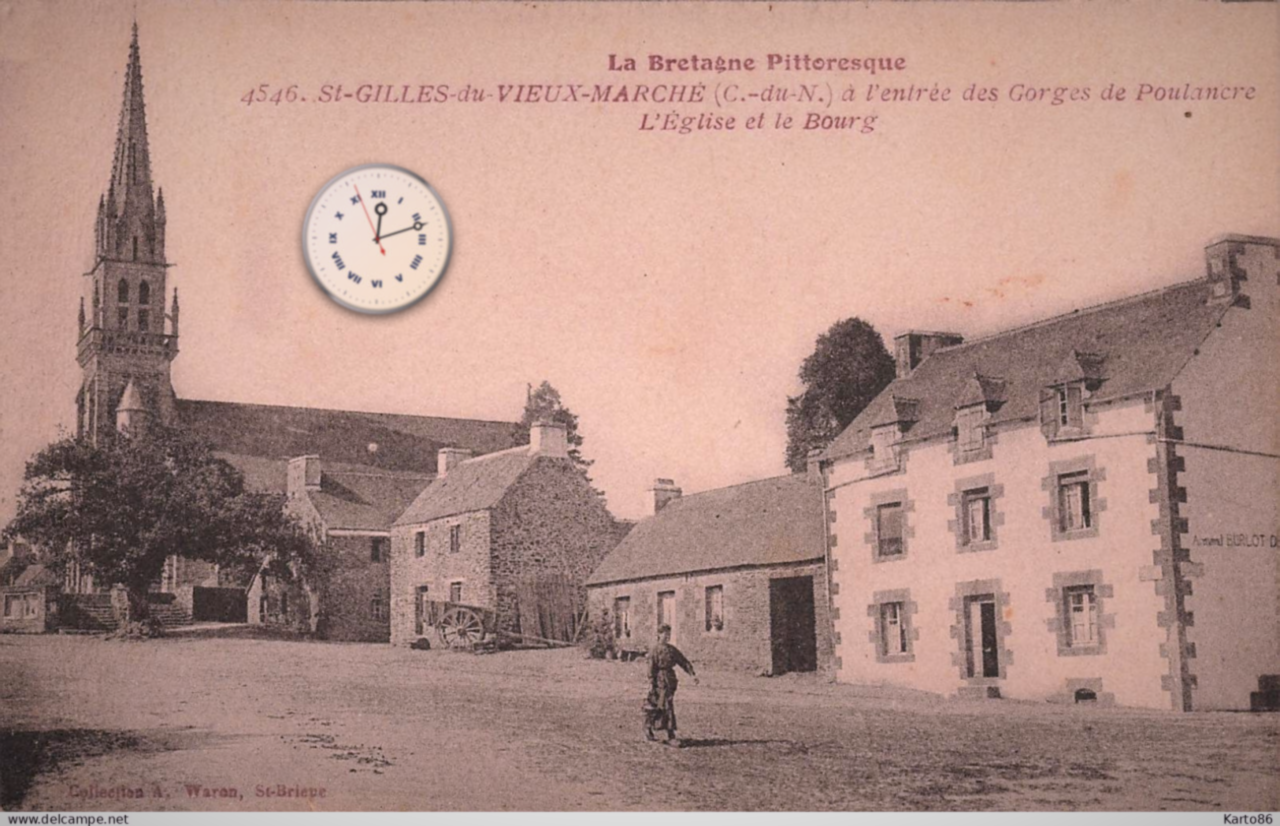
12:11:56
